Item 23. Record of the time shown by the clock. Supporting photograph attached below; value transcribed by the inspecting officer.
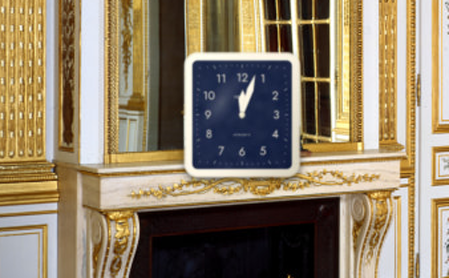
12:03
